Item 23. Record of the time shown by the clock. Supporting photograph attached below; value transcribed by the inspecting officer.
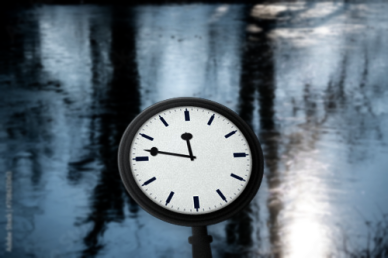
11:47
